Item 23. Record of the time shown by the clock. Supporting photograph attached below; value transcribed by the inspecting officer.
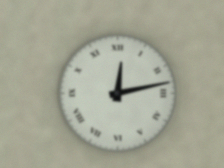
12:13
